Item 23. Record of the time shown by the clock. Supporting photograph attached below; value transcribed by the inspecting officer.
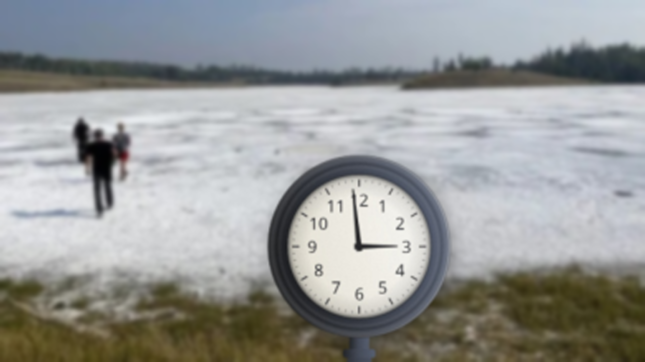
2:59
